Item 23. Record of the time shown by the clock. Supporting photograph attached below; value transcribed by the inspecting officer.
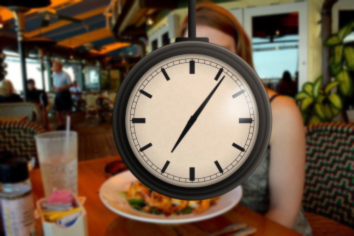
7:06
